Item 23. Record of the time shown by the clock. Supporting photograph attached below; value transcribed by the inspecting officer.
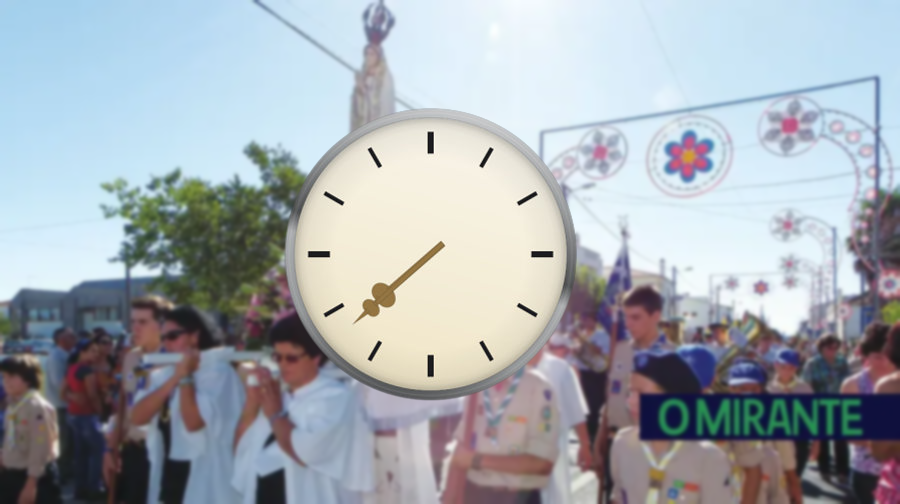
7:38
